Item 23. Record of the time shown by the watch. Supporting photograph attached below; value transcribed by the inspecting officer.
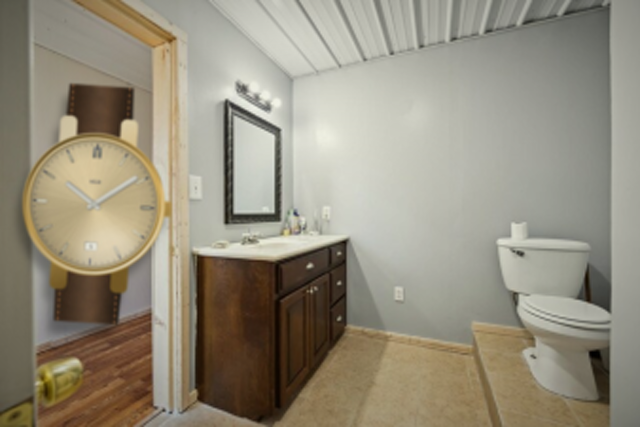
10:09
